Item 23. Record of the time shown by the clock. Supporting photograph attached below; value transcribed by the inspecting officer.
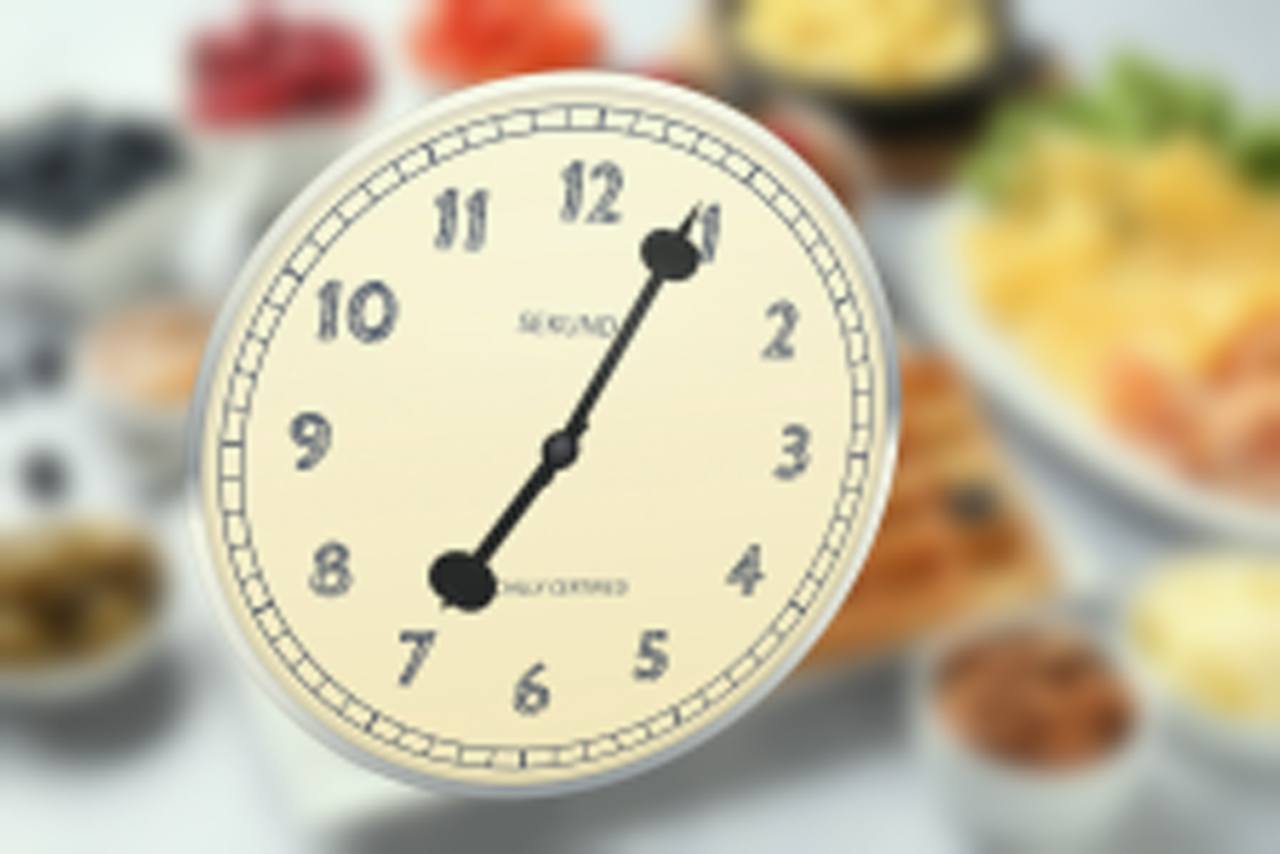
7:04
